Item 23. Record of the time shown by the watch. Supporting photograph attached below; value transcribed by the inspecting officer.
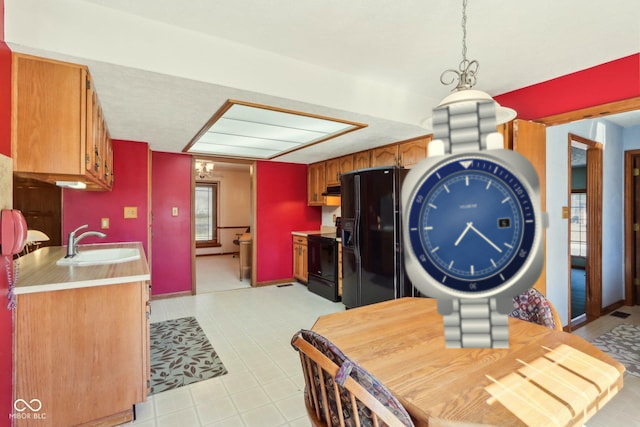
7:22
